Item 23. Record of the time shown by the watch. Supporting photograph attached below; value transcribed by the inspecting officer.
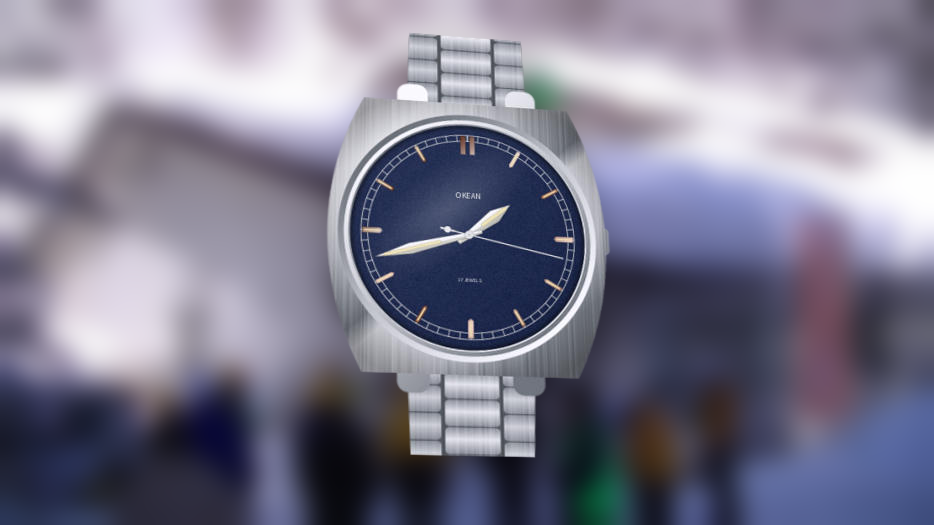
1:42:17
